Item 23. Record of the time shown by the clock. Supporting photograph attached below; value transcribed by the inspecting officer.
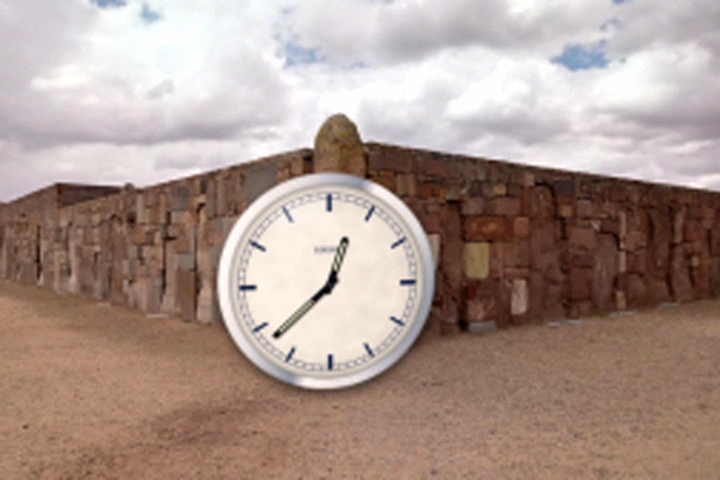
12:38
